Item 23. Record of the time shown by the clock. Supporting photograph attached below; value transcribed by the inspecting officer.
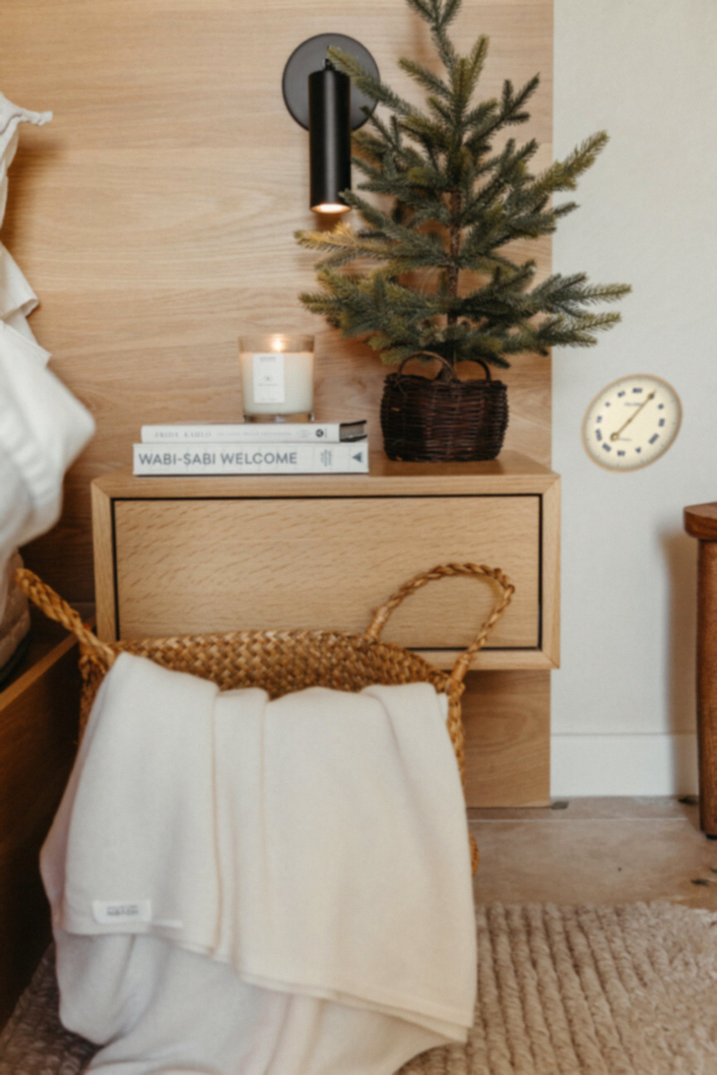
7:05
